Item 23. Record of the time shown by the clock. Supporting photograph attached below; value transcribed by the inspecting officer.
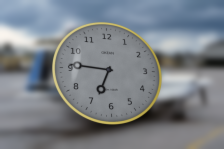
6:46
